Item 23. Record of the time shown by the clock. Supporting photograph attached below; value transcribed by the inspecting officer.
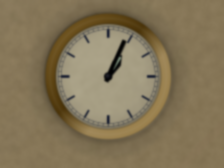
1:04
